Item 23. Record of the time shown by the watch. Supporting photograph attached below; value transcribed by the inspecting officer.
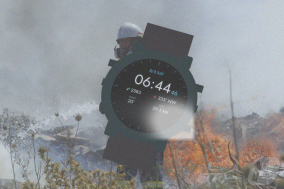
6:44
